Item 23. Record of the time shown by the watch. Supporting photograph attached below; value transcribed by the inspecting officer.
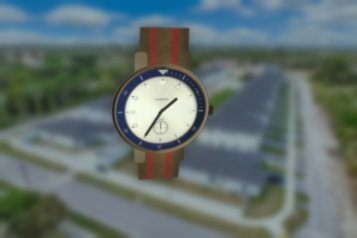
1:35
